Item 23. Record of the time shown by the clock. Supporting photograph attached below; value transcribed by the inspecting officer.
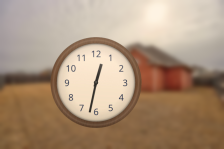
12:32
